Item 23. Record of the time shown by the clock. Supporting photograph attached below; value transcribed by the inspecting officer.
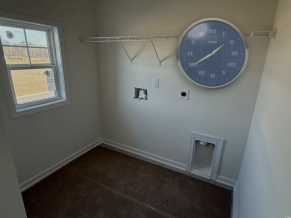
1:40
